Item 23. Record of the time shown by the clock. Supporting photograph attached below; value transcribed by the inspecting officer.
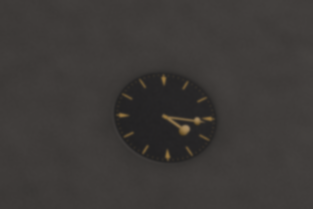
4:16
